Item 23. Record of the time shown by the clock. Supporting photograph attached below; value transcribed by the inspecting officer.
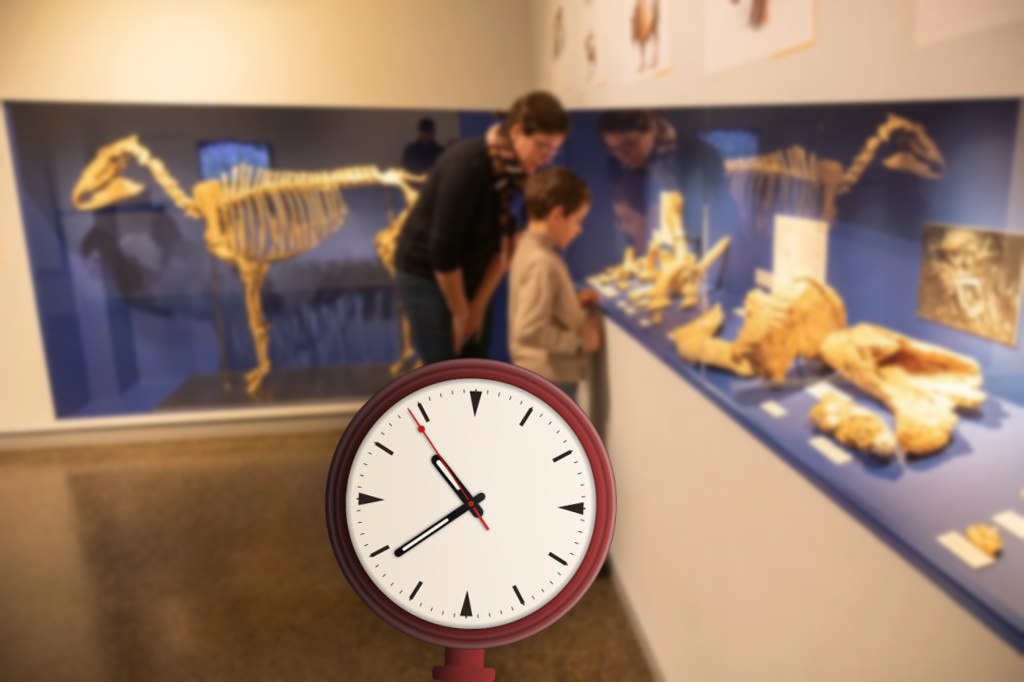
10:38:54
